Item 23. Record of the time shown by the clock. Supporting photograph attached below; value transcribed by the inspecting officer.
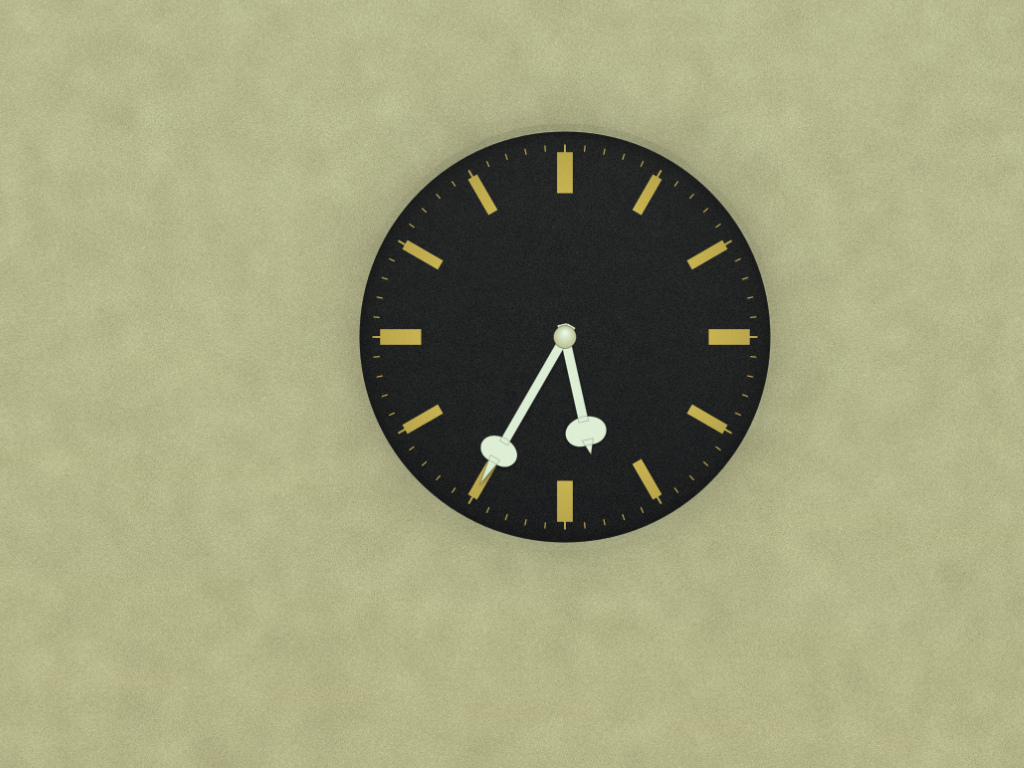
5:35
